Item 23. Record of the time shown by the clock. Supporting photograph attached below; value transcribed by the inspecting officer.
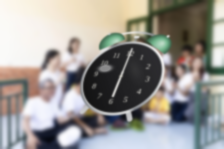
6:00
